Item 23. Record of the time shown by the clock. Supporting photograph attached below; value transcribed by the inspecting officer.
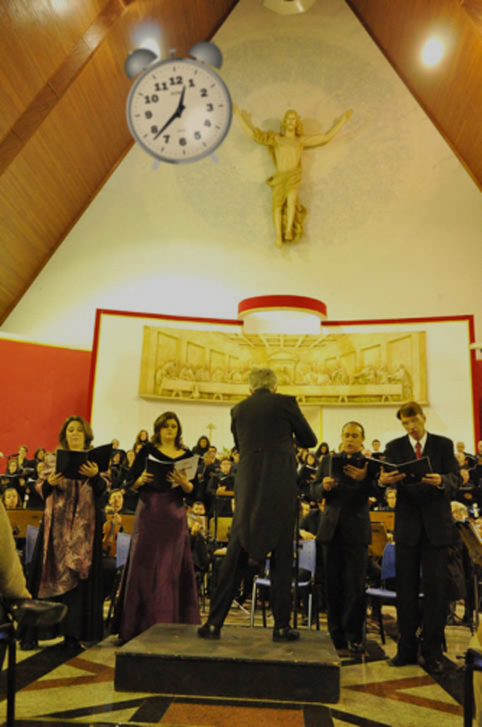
12:38
